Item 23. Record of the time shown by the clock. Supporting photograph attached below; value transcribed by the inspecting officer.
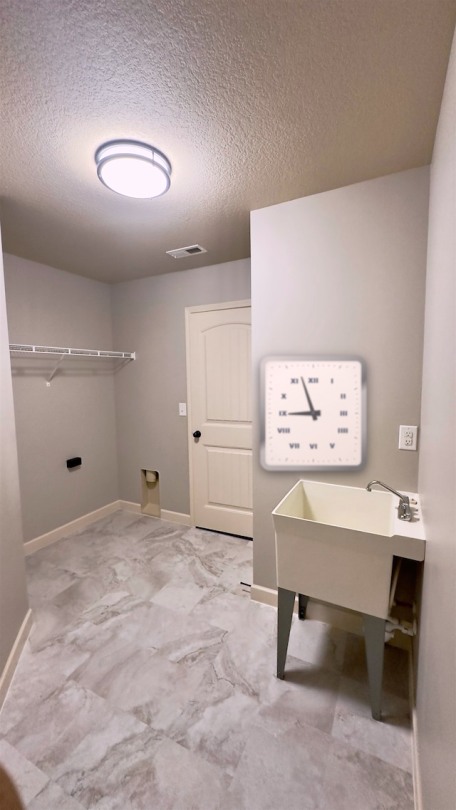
8:57
